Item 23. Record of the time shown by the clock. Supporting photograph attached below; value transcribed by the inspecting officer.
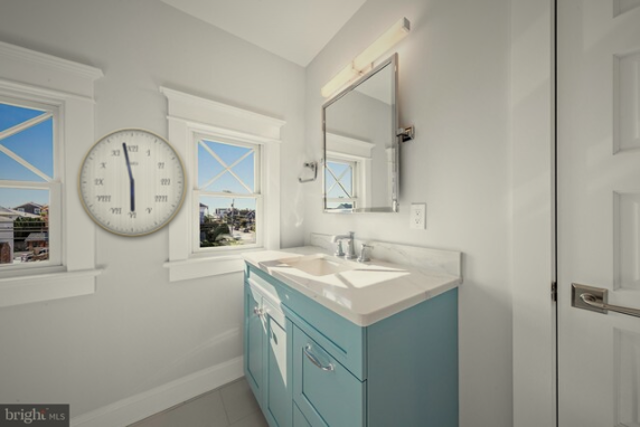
5:58
